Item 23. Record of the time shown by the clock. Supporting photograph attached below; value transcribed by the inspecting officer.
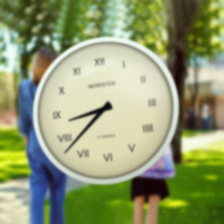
8:38
